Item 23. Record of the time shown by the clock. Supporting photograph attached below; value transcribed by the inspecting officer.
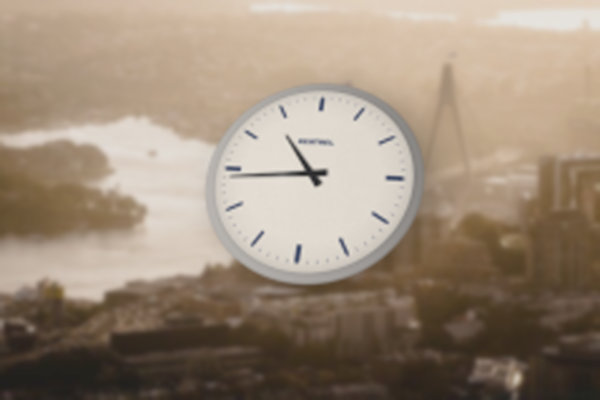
10:44
